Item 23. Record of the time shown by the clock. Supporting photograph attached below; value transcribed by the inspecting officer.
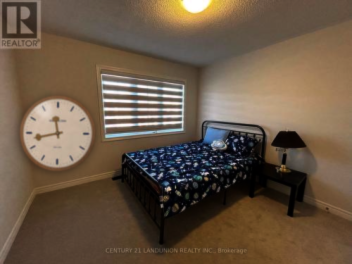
11:43
